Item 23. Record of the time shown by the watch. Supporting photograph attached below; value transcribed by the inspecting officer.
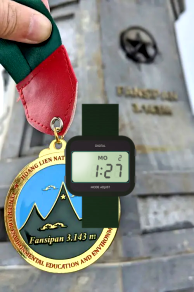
1:27
